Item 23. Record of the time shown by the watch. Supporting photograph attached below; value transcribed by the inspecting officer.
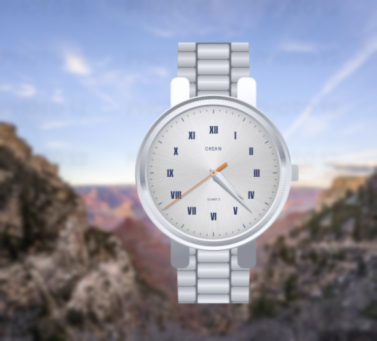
4:22:39
